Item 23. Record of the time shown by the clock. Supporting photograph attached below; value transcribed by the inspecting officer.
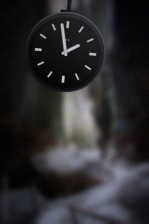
1:58
